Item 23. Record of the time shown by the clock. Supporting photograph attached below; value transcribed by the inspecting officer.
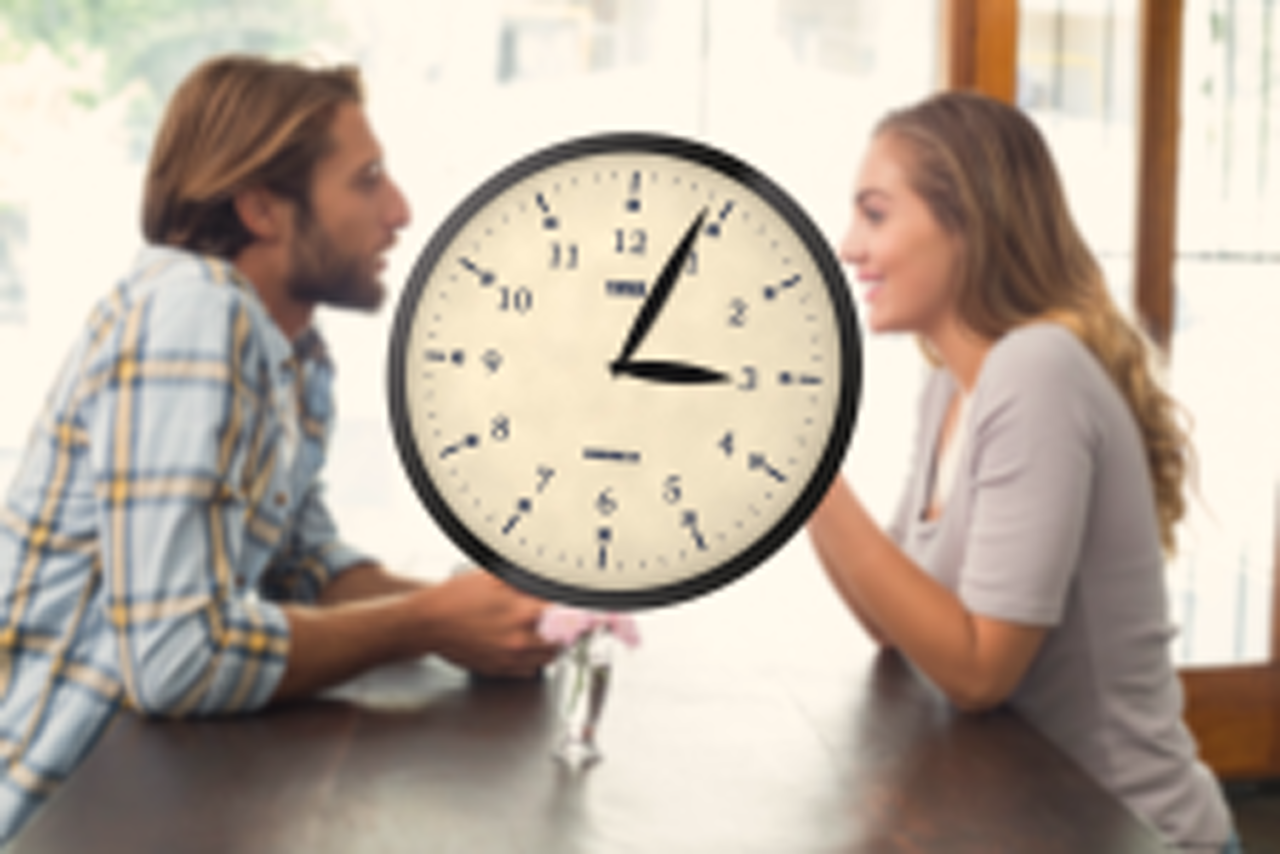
3:04
